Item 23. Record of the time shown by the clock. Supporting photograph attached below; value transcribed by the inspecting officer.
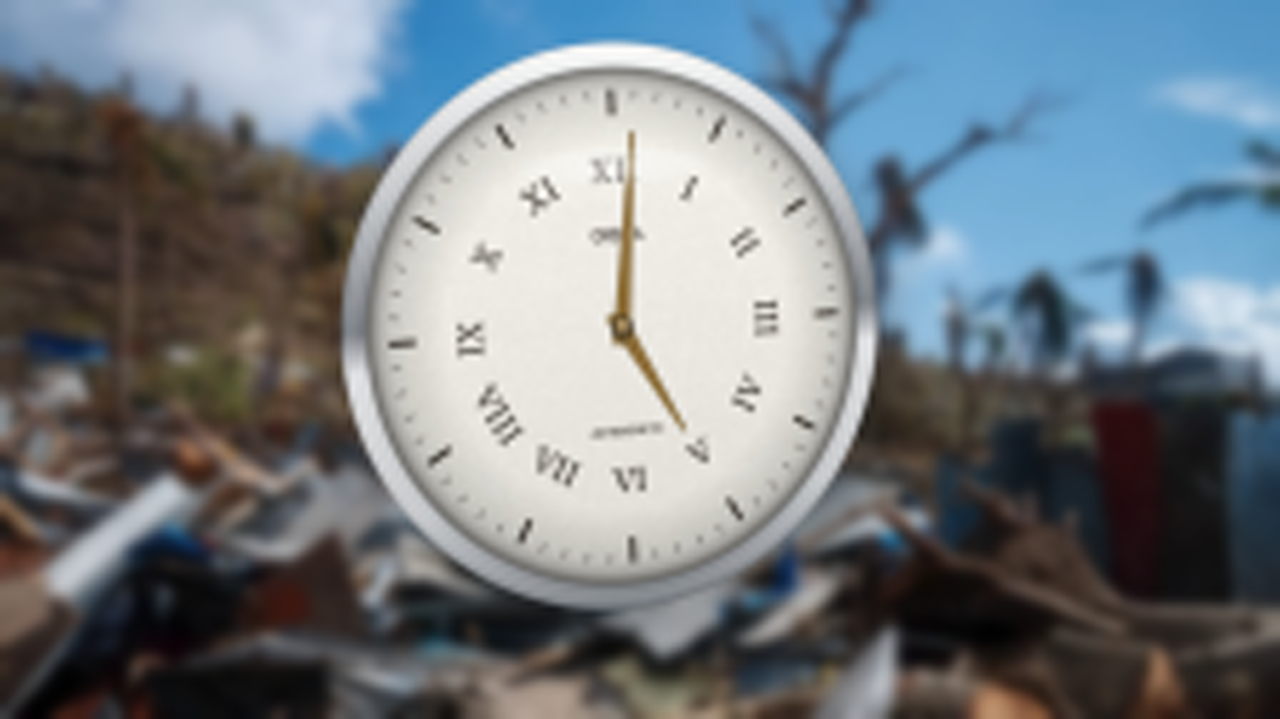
5:01
